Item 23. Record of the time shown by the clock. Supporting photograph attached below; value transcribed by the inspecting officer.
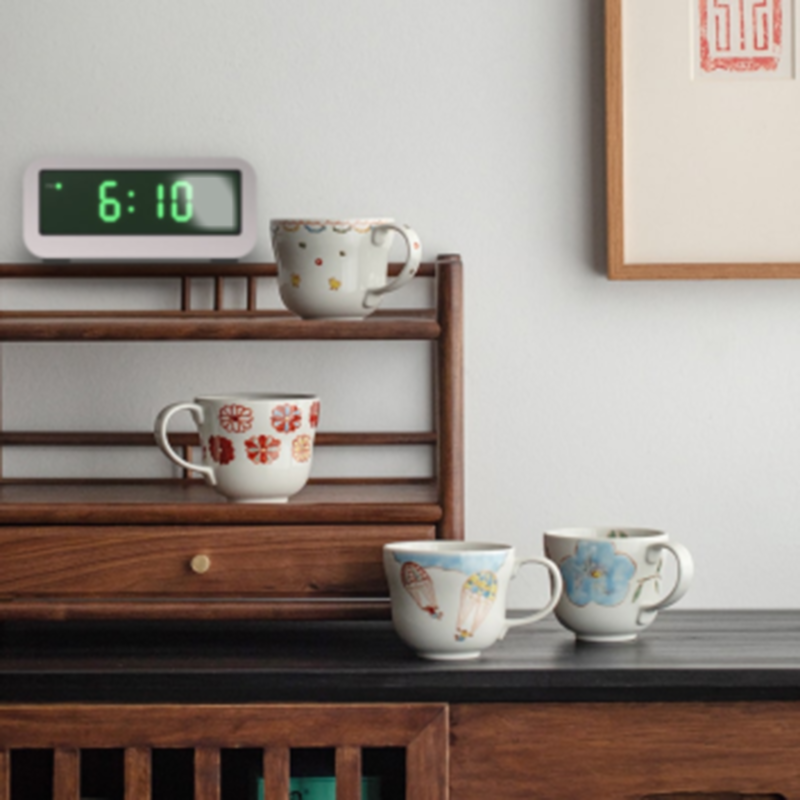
6:10
